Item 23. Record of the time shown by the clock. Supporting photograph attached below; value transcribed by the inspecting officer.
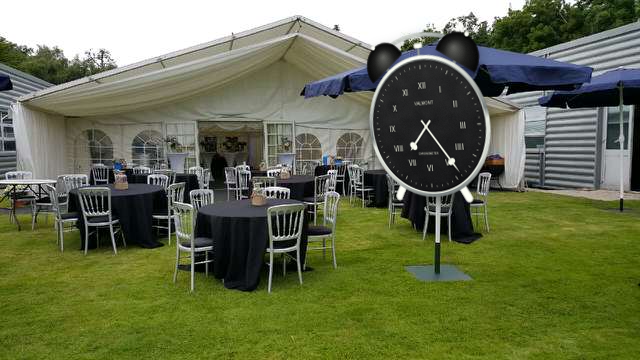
7:24
